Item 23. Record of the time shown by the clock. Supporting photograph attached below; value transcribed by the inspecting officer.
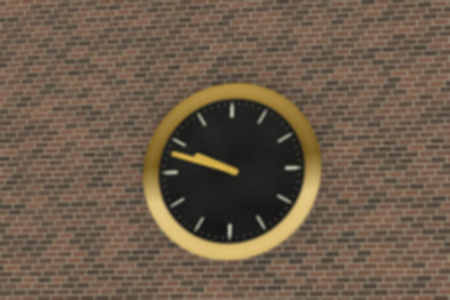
9:48
